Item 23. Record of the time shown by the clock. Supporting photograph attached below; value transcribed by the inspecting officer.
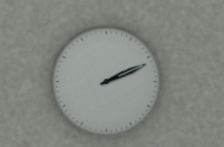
2:11
